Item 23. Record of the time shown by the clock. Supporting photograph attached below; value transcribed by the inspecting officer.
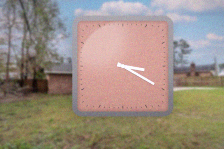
3:20
